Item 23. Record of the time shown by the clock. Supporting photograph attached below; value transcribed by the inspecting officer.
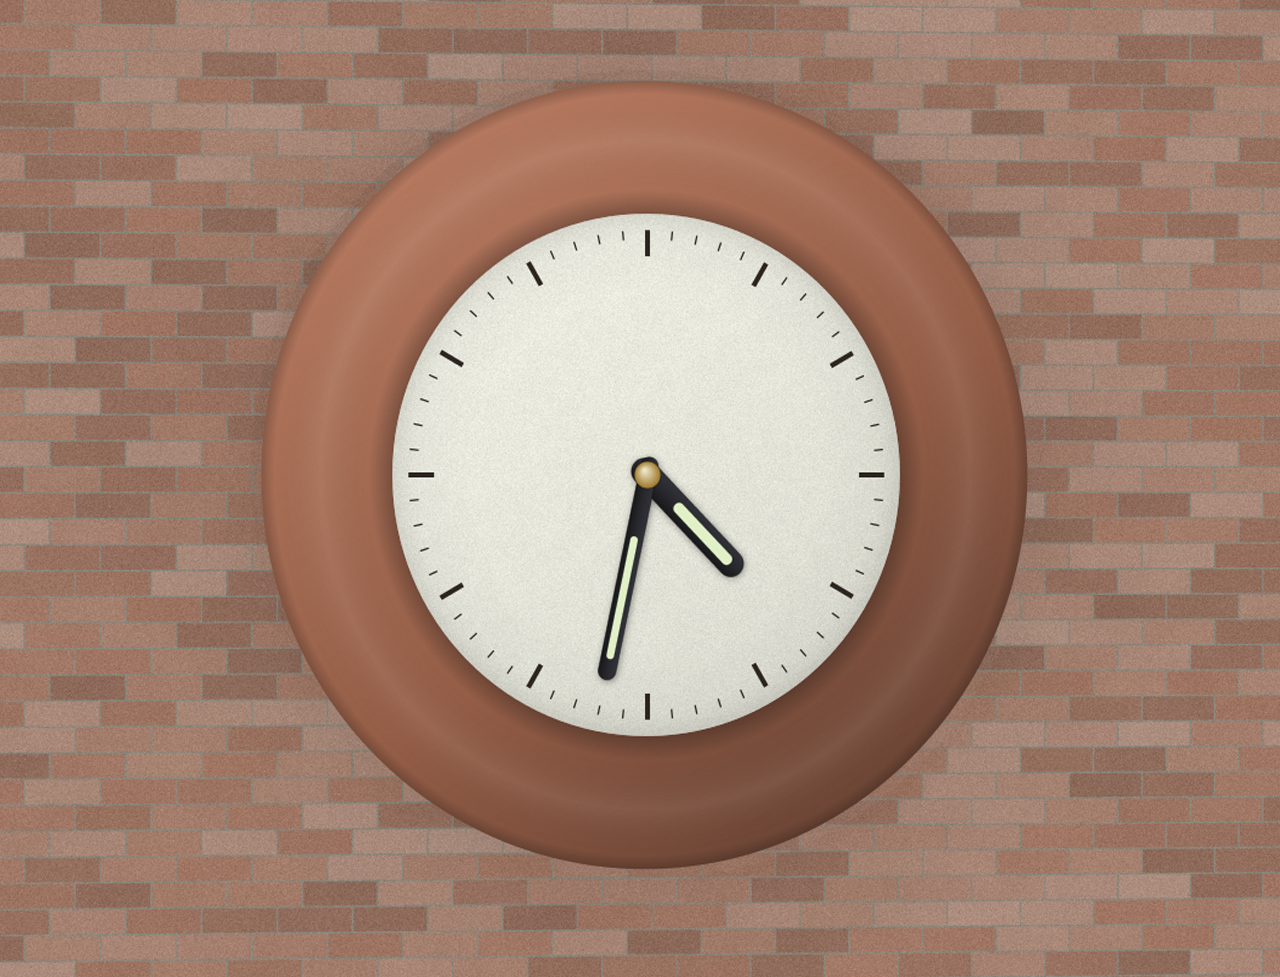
4:32
